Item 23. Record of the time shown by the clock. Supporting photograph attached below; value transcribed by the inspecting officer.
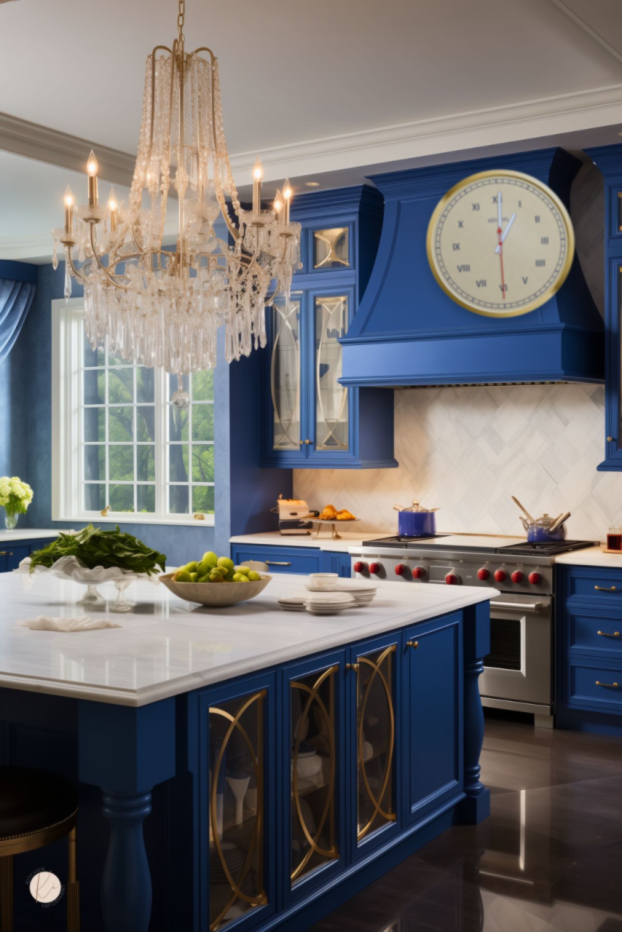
1:00:30
